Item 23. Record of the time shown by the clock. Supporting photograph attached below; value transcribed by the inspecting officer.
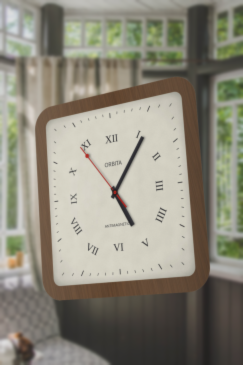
5:05:54
